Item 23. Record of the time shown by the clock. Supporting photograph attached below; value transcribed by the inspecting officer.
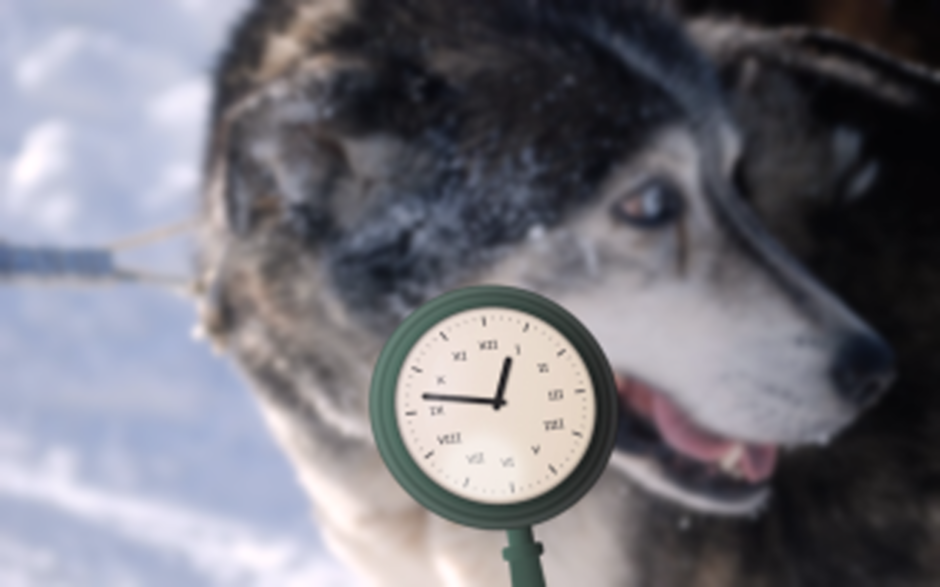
12:47
